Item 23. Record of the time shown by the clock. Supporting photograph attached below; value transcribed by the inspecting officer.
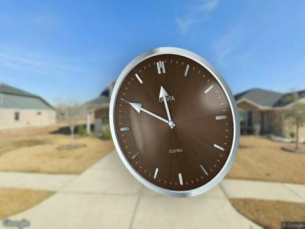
11:50
